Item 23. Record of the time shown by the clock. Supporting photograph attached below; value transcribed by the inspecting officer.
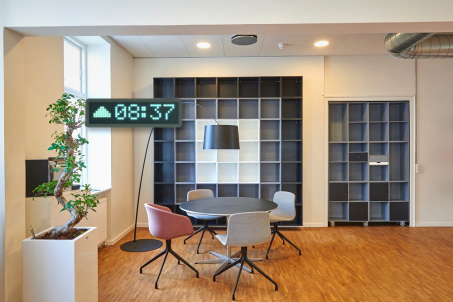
8:37
